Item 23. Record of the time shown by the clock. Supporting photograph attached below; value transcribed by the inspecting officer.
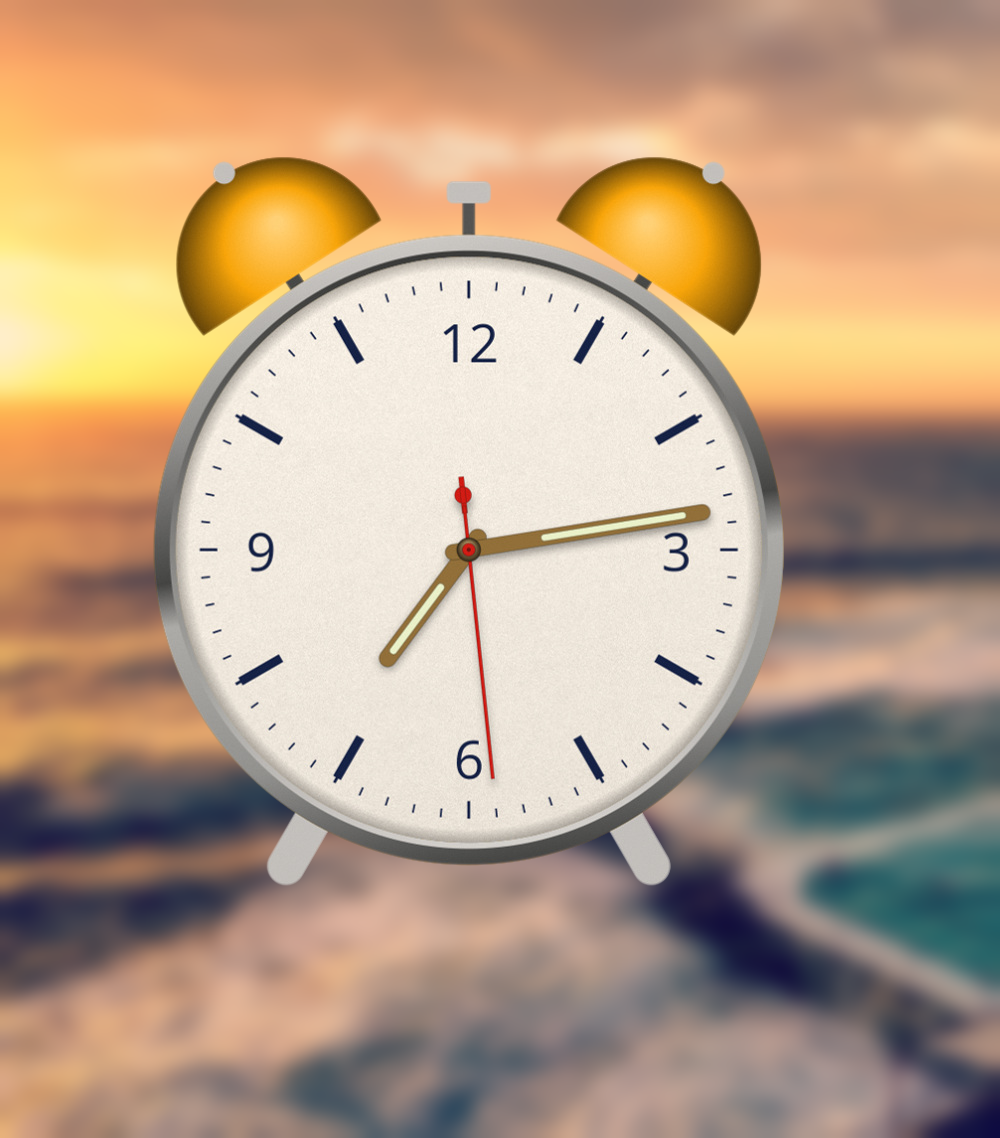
7:13:29
